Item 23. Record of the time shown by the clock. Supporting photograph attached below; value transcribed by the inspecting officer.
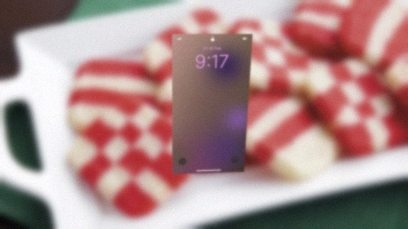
9:17
